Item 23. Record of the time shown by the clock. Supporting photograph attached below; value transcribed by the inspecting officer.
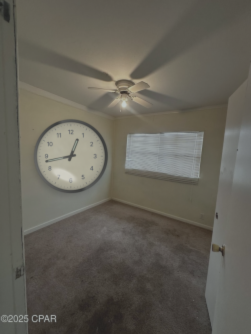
12:43
